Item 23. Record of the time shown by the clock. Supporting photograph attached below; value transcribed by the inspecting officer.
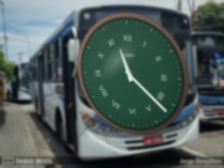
11:22
